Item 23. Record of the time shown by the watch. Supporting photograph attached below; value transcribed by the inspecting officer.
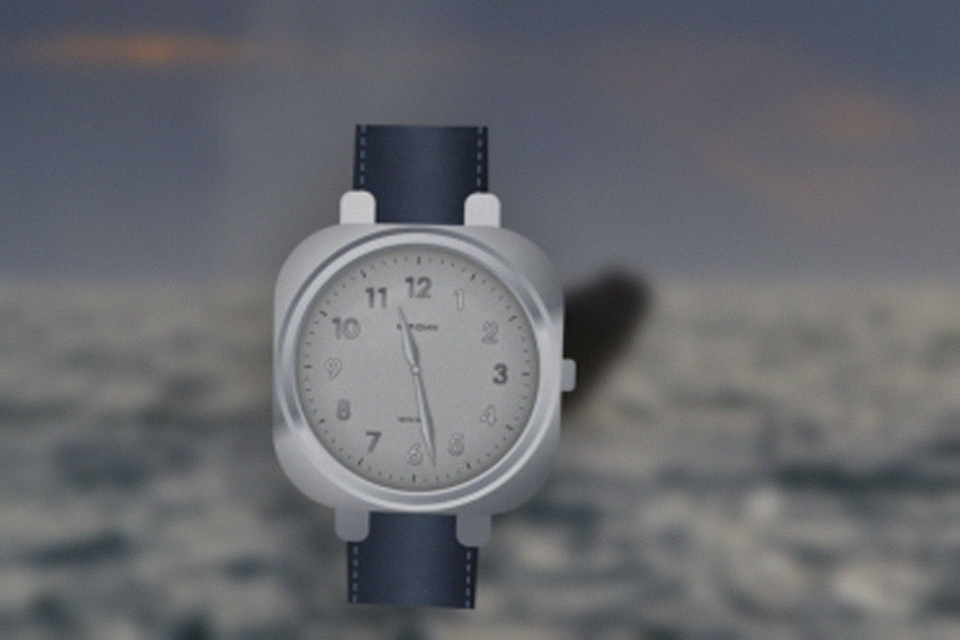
11:28
